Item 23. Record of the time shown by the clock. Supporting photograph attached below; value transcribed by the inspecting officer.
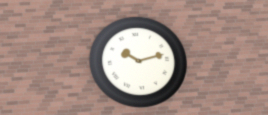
10:13
